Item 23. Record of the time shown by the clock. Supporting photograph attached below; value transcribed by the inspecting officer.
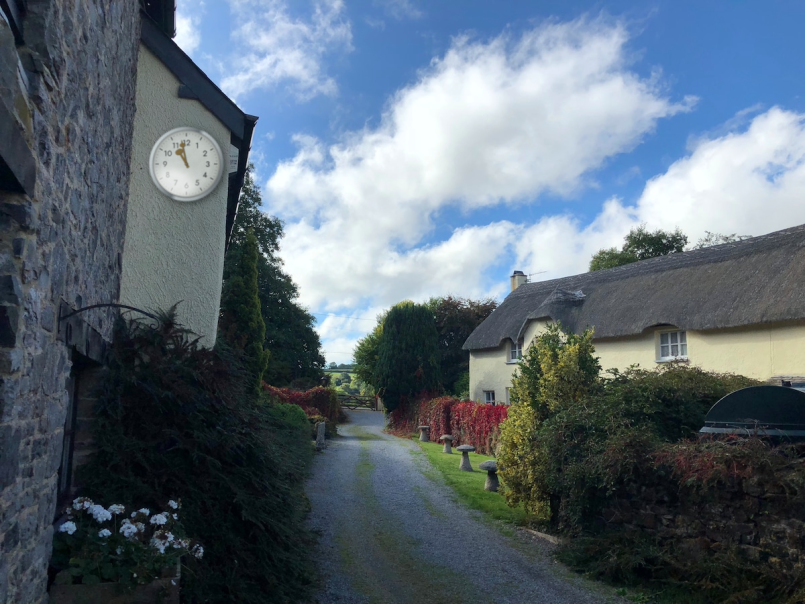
10:58
